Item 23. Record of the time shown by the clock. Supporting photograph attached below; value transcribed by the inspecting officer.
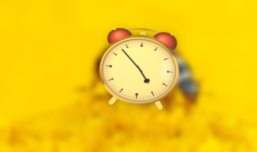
4:53
